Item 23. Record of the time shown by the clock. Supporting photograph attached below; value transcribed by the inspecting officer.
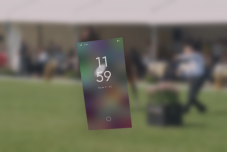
11:59
